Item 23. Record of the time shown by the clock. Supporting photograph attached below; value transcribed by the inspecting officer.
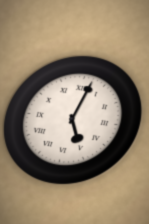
5:02
